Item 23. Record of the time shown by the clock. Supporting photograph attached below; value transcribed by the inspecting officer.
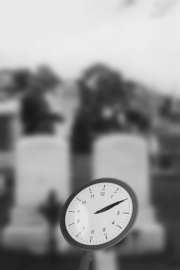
2:10
